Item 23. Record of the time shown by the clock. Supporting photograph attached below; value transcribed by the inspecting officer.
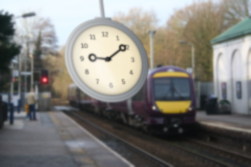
9:09
